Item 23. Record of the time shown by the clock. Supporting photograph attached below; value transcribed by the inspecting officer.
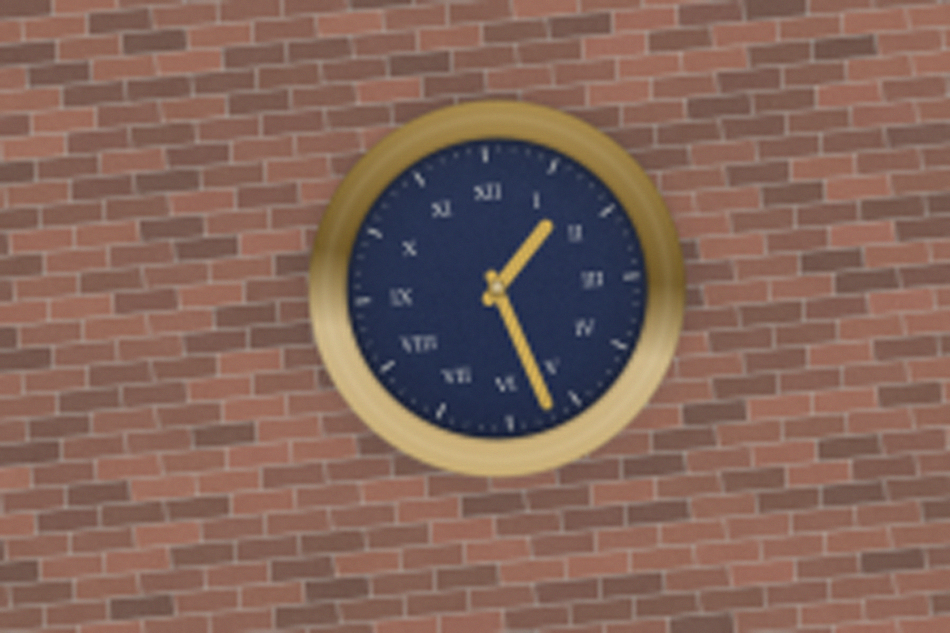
1:27
